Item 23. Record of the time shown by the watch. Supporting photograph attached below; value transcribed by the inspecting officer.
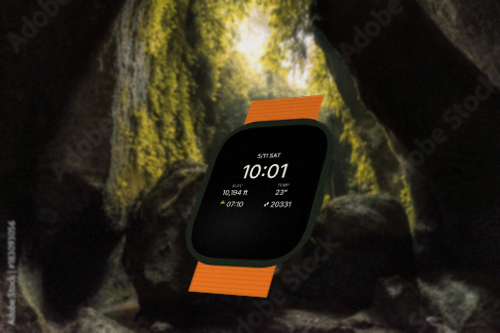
10:01
